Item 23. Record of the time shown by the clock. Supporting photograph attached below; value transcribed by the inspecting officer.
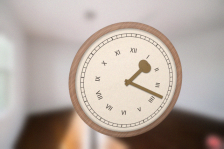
1:18
